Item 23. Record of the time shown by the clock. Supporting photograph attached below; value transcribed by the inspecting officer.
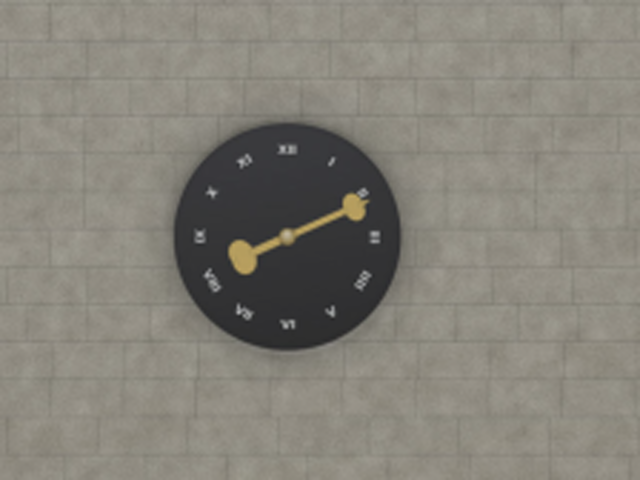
8:11
